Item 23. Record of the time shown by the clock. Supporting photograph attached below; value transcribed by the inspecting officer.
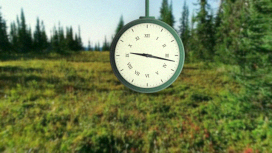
9:17
